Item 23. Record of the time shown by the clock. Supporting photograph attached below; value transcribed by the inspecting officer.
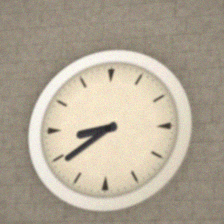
8:39
